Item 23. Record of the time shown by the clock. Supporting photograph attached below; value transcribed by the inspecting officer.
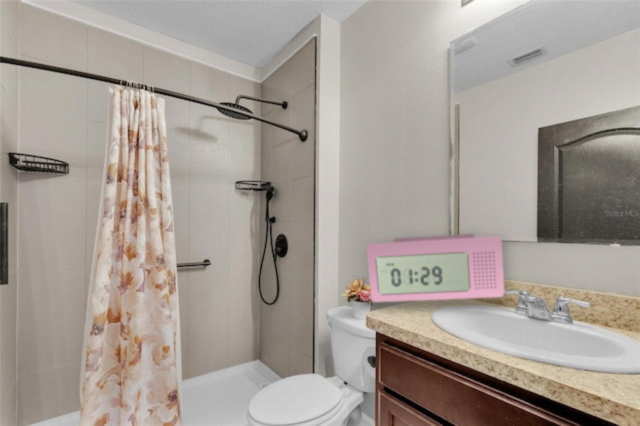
1:29
